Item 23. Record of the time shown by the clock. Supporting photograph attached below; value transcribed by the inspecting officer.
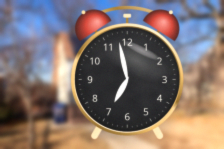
6:58
